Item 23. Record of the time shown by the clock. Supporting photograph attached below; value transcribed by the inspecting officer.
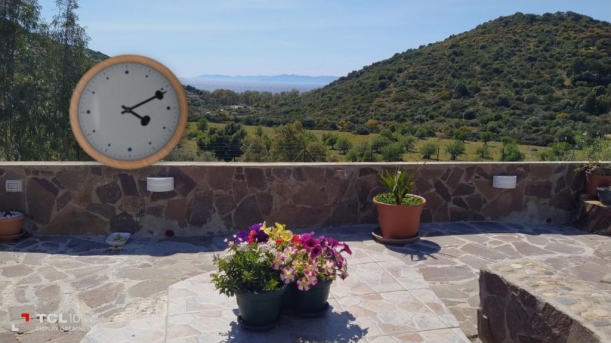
4:11
